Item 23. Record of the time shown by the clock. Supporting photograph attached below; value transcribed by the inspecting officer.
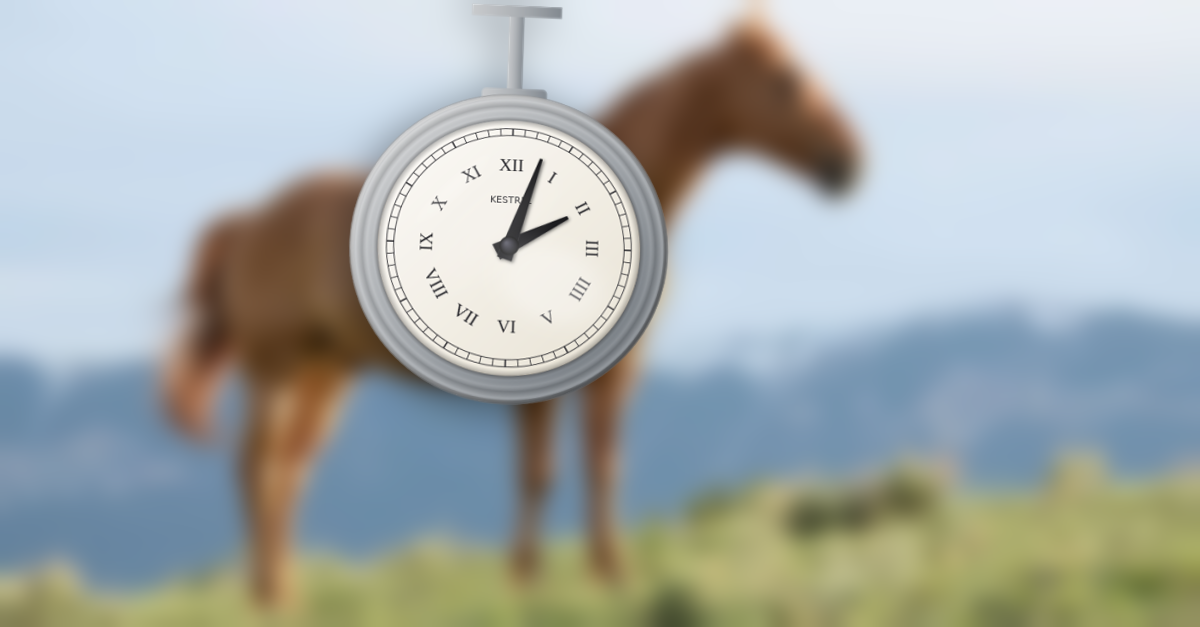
2:03
